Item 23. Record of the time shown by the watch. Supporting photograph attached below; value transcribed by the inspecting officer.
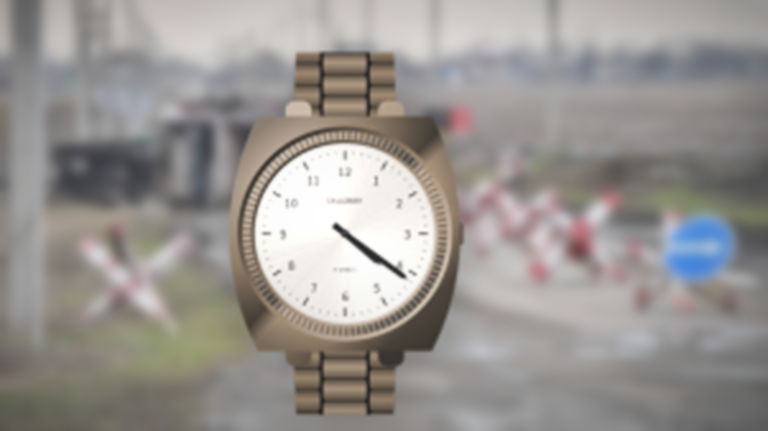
4:21
